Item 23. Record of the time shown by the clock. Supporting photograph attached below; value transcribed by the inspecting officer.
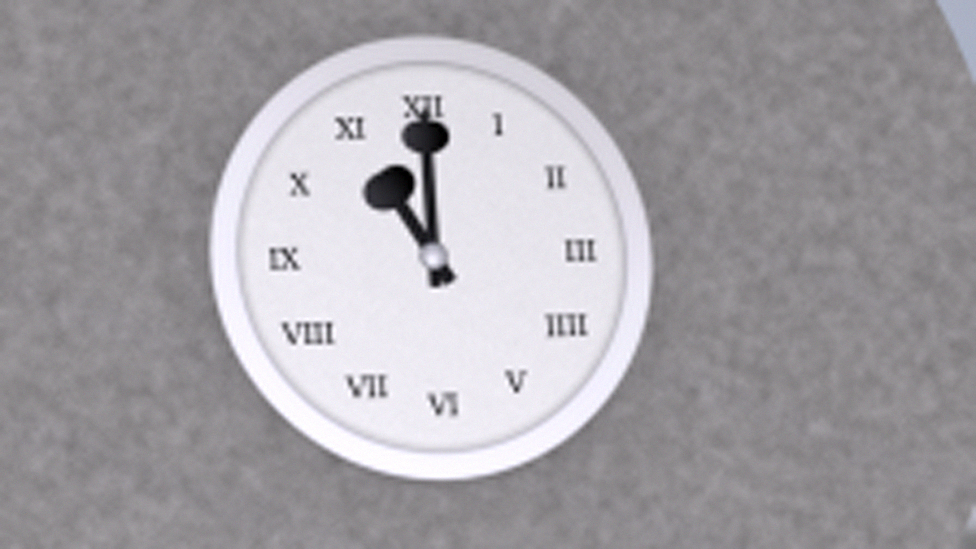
11:00
